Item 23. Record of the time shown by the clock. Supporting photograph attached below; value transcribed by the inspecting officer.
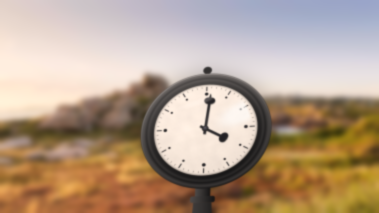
4:01
